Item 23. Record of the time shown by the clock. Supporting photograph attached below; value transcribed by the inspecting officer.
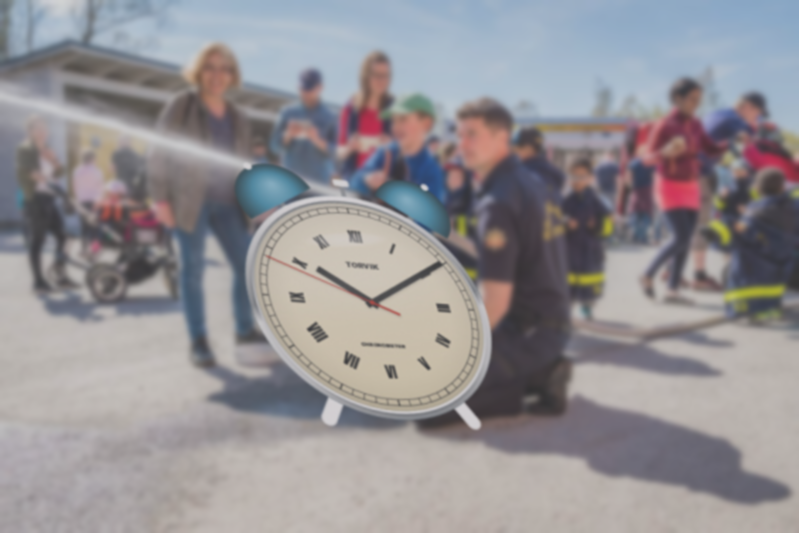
10:09:49
